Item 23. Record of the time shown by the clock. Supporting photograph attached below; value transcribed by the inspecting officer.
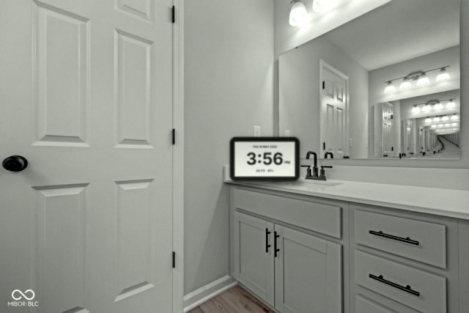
3:56
